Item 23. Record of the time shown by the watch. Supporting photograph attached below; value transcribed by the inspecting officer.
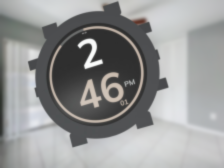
2:46
